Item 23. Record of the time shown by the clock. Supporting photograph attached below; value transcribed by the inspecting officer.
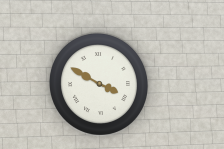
3:50
